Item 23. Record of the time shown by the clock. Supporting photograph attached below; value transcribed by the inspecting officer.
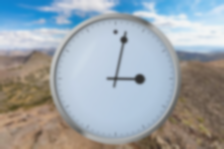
3:02
